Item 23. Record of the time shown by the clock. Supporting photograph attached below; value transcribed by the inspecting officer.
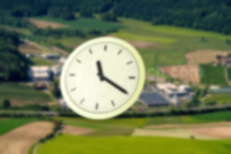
11:20
